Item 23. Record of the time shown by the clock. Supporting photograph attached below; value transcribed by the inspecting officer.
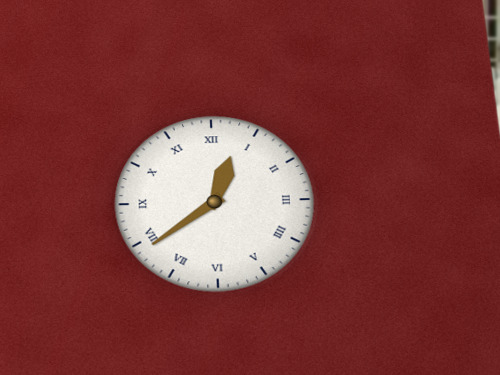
12:39
